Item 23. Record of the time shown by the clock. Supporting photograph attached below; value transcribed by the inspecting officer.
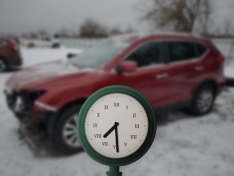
7:29
